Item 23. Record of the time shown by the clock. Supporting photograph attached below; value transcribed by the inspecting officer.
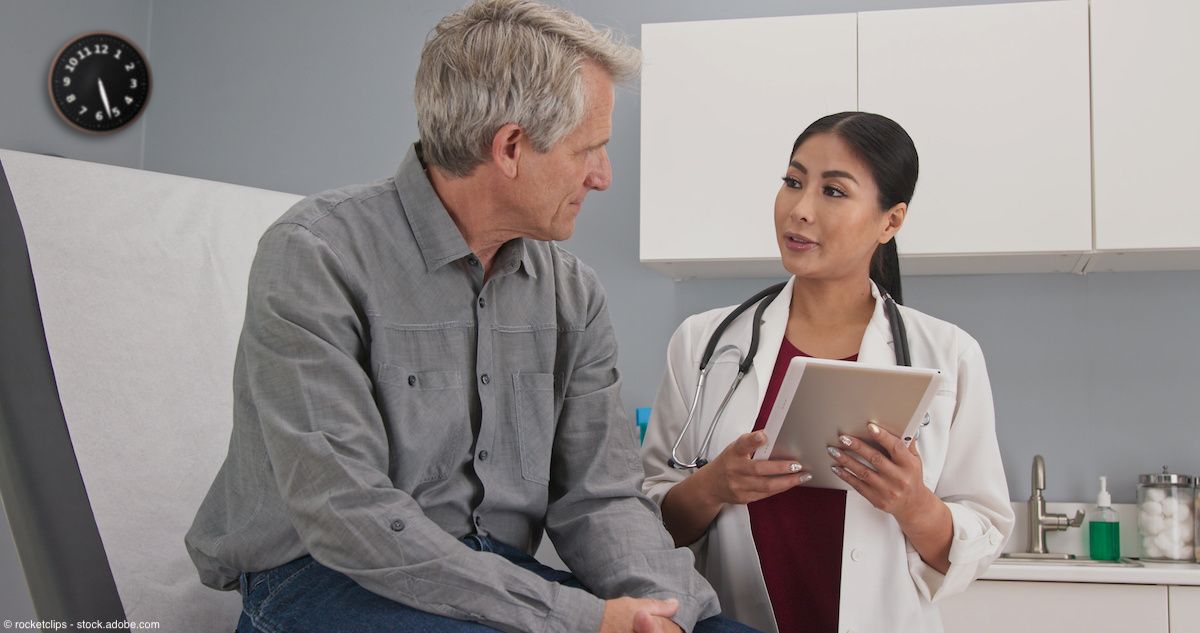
5:27
